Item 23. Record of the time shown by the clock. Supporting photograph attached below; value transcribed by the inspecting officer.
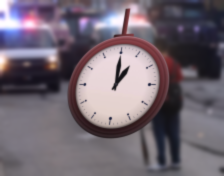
1:00
